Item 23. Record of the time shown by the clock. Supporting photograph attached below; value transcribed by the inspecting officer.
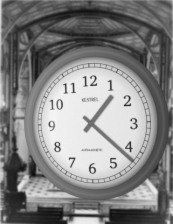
1:22
